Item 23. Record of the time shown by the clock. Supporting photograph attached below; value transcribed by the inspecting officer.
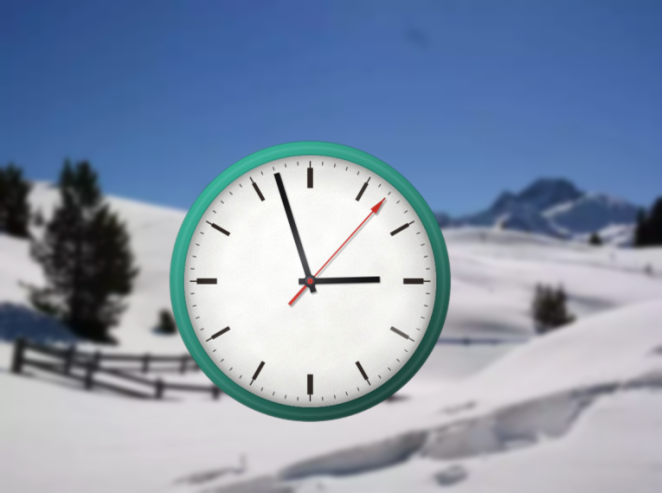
2:57:07
